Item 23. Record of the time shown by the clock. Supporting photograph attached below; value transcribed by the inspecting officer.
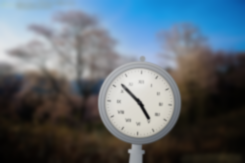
4:52
